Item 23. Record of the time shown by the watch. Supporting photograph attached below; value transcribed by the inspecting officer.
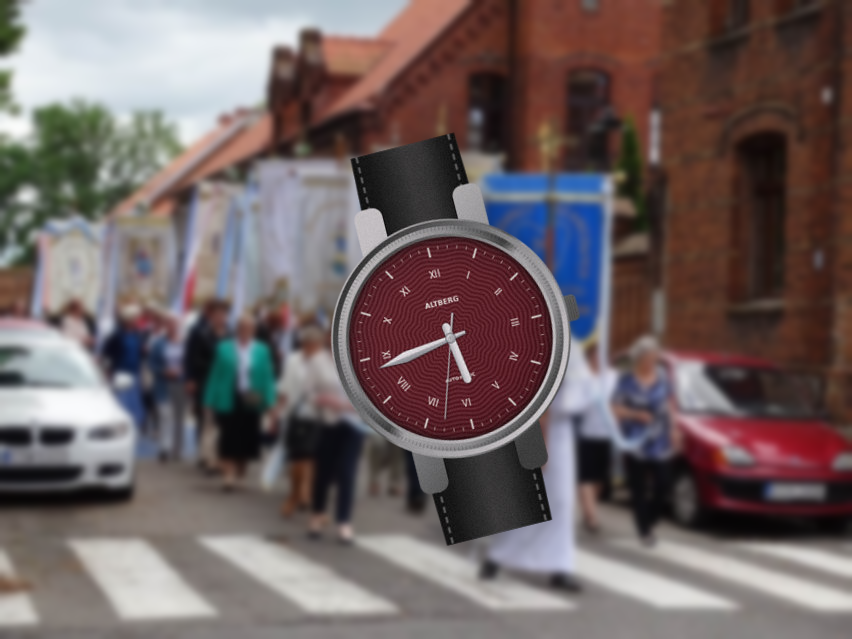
5:43:33
